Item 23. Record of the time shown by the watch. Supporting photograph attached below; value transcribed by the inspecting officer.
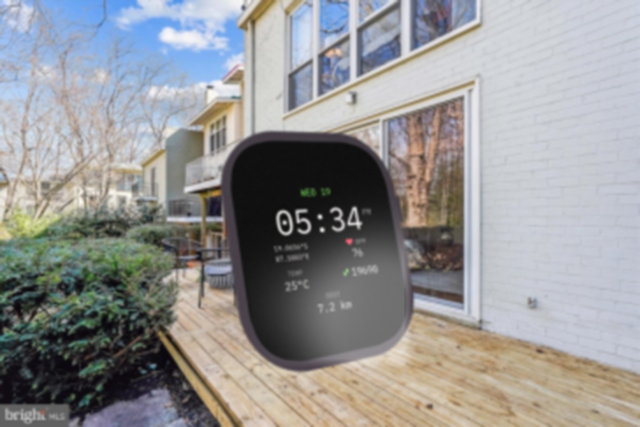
5:34
